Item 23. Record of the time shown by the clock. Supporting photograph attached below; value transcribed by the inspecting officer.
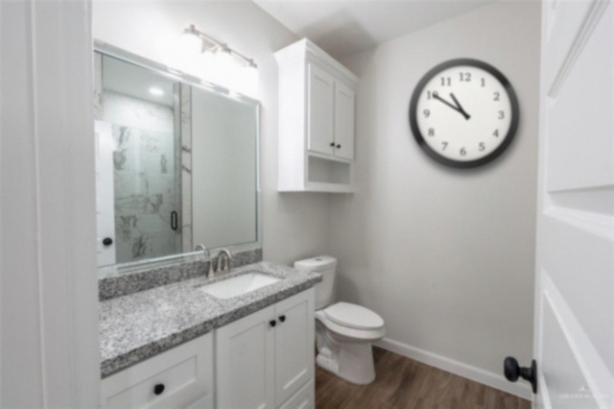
10:50
